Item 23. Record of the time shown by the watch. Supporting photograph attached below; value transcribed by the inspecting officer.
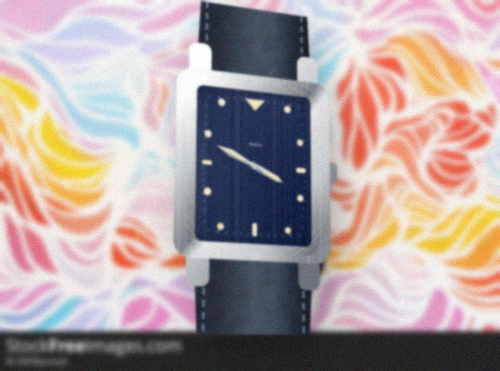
3:49
